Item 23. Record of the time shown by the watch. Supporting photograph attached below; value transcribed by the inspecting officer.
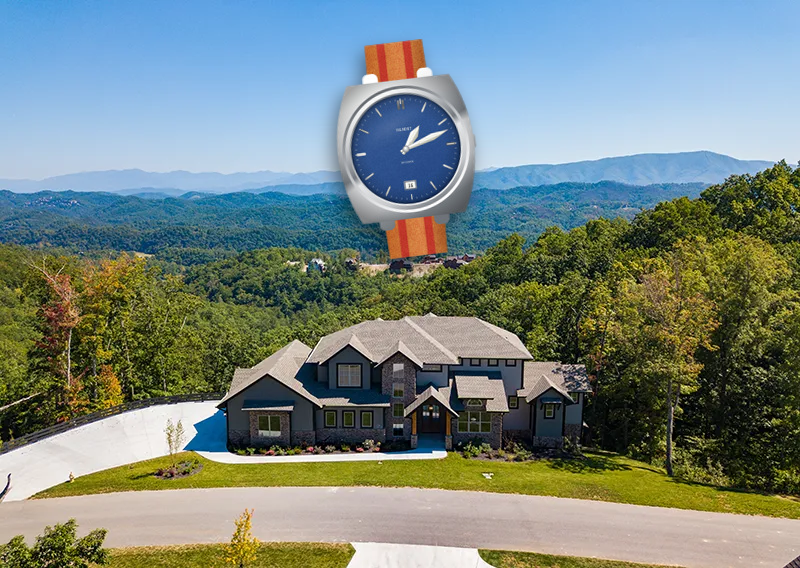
1:12
